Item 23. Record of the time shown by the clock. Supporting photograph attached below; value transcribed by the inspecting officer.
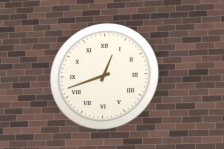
12:42
